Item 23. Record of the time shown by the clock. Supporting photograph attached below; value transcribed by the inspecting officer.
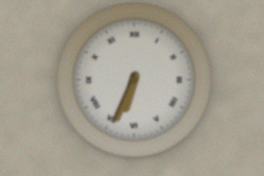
6:34
